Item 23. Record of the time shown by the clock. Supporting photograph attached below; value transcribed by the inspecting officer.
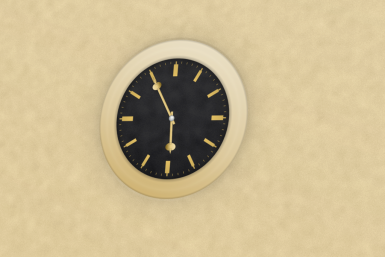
5:55
